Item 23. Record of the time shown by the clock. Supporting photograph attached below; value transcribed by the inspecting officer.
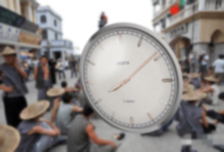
8:09
